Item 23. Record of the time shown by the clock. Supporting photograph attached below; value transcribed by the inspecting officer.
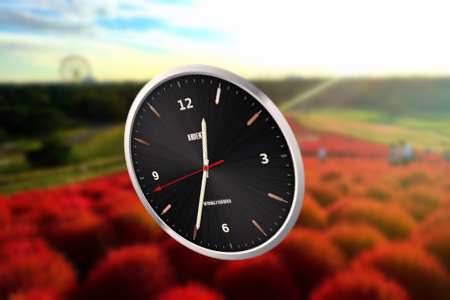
12:34:43
